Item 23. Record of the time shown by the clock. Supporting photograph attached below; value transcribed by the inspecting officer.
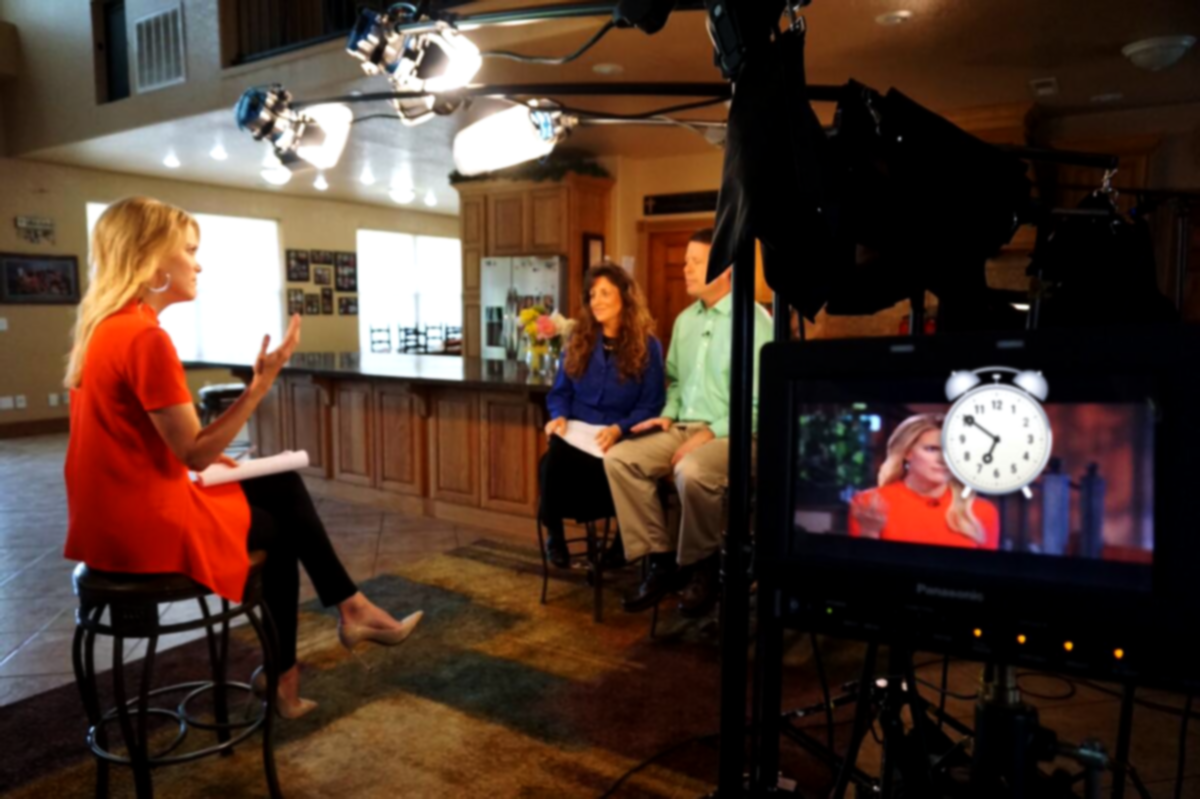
6:51
